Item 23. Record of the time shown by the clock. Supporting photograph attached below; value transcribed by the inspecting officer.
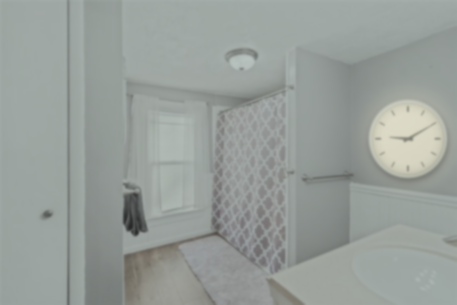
9:10
